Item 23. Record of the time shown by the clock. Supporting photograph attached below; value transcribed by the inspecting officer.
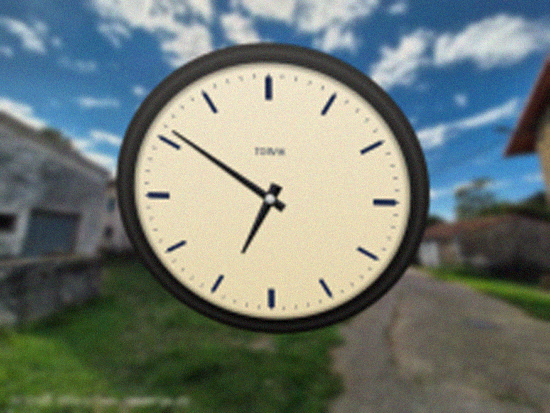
6:51
